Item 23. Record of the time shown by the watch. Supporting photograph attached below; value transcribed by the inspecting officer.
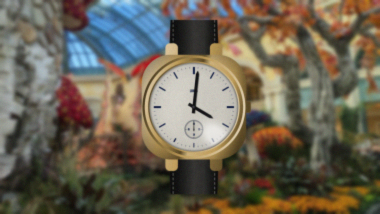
4:01
